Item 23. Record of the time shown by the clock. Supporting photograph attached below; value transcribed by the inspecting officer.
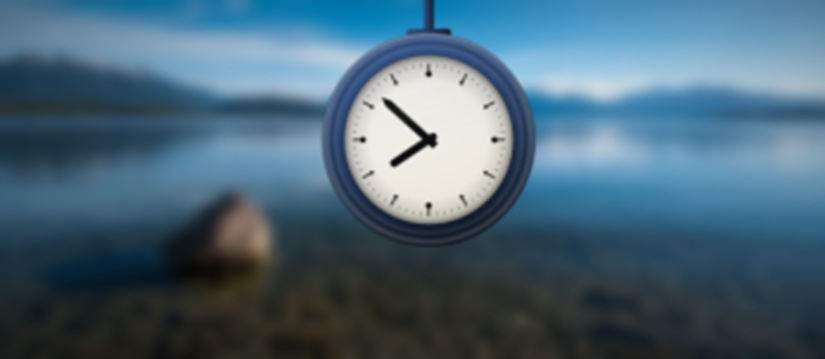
7:52
